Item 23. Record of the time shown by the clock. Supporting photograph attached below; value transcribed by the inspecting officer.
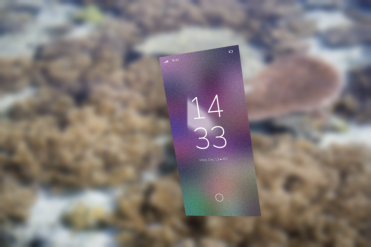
14:33
